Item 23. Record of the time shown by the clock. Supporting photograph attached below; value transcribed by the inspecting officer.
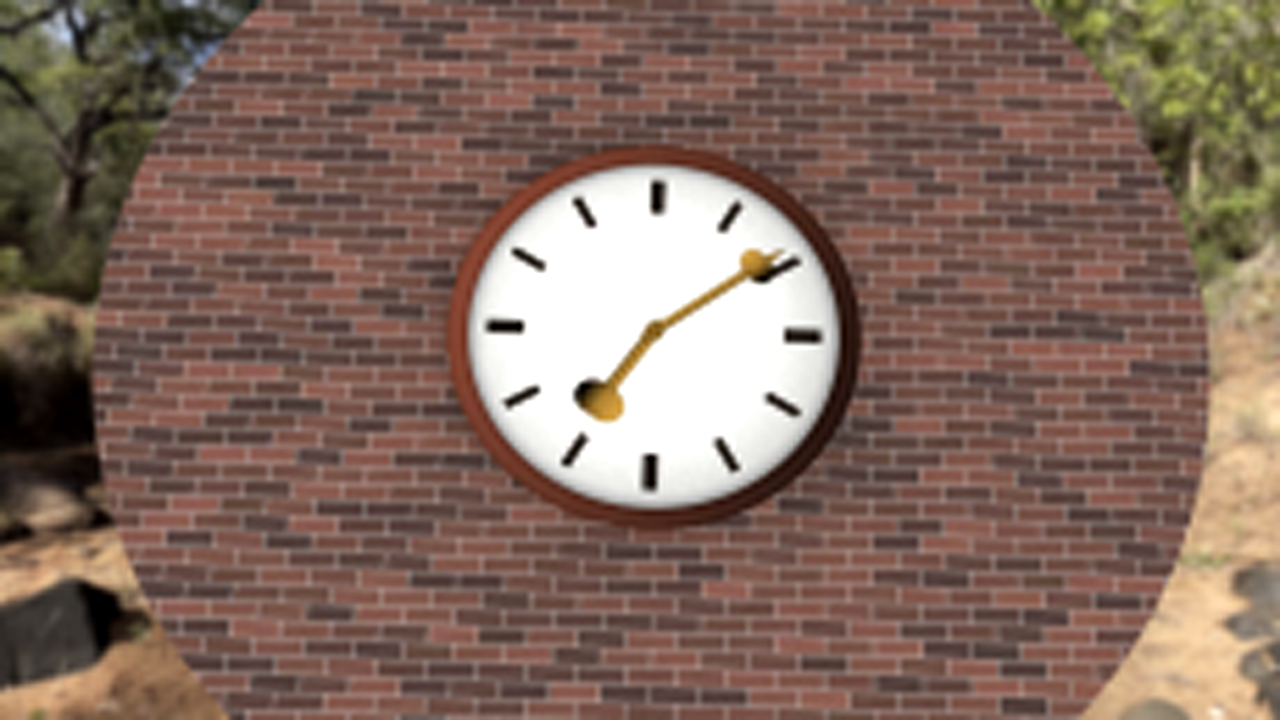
7:09
